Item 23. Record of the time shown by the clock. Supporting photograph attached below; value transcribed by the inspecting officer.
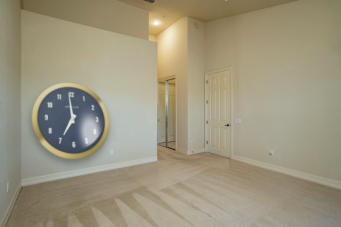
6:59
